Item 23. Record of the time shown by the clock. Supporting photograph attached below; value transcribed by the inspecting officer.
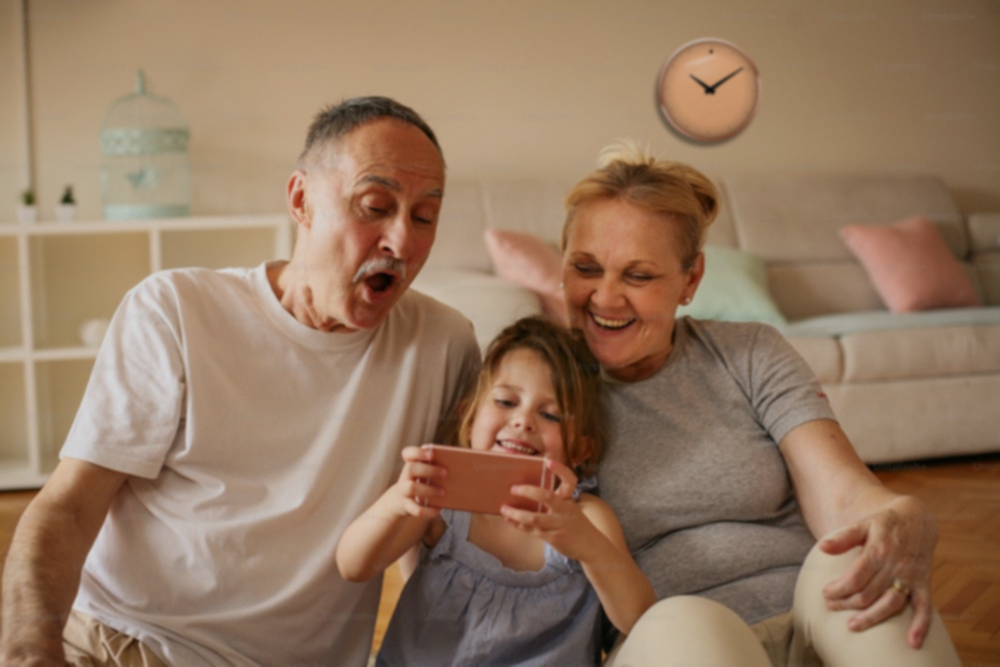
10:09
